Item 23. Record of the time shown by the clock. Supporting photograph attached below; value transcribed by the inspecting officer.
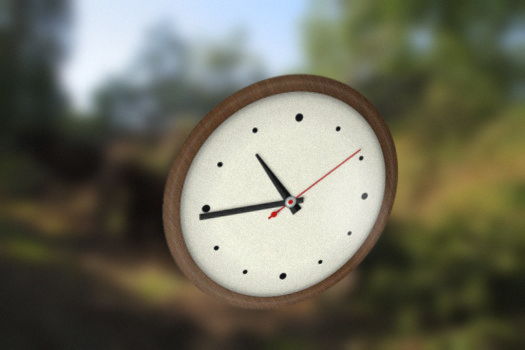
10:44:09
